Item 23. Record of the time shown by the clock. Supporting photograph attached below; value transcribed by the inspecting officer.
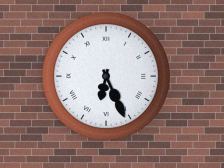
6:26
